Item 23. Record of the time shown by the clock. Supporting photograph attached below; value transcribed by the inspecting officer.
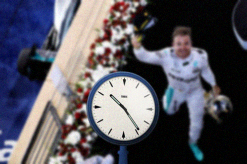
10:24
